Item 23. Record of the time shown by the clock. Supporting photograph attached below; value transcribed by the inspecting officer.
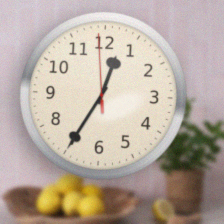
12:34:59
